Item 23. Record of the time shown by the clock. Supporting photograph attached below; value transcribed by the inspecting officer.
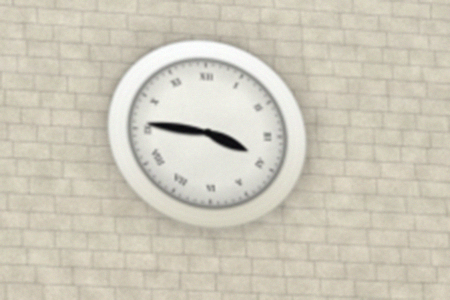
3:46
